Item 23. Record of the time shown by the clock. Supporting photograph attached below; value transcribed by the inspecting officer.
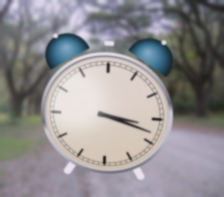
3:18
